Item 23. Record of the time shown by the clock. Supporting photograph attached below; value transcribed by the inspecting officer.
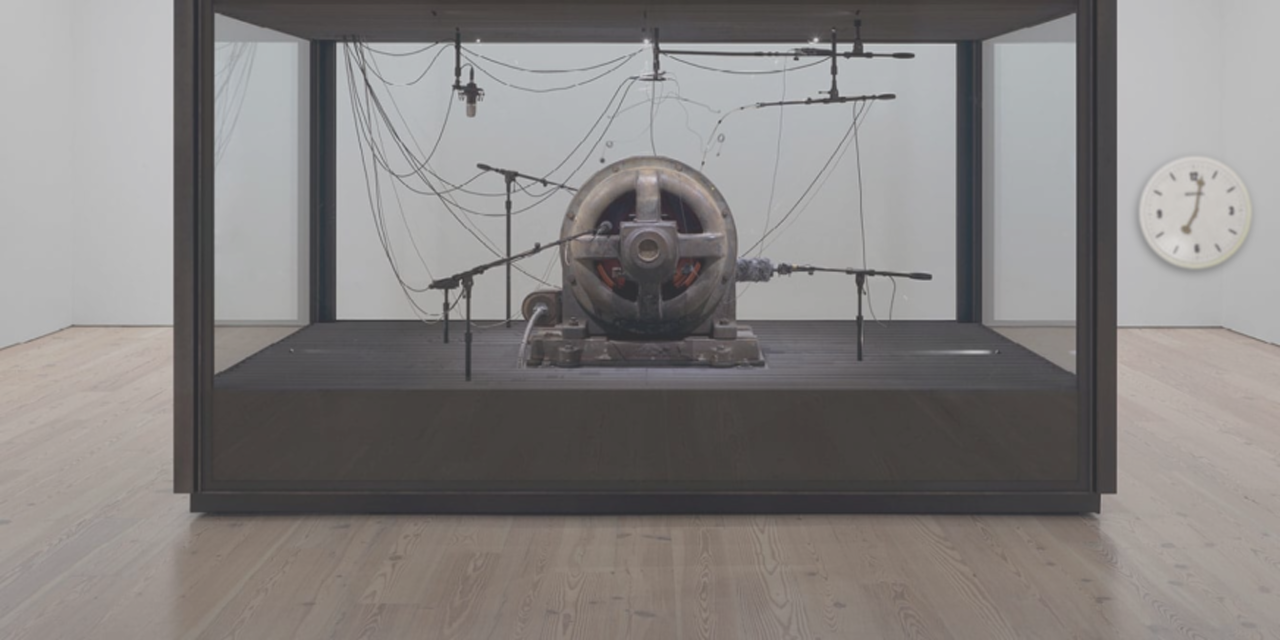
7:02
